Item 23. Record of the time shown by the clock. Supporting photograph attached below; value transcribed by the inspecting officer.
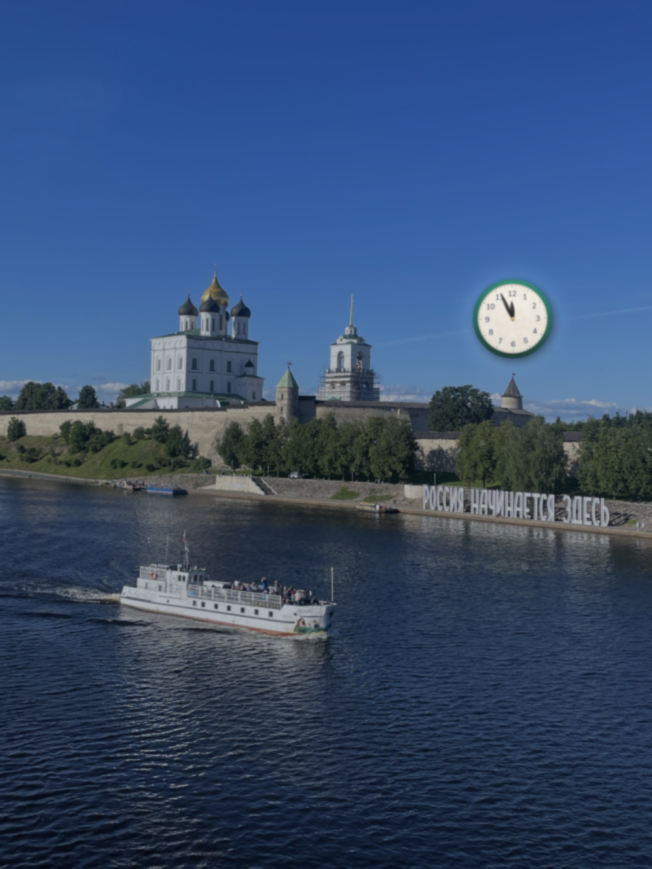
11:56
